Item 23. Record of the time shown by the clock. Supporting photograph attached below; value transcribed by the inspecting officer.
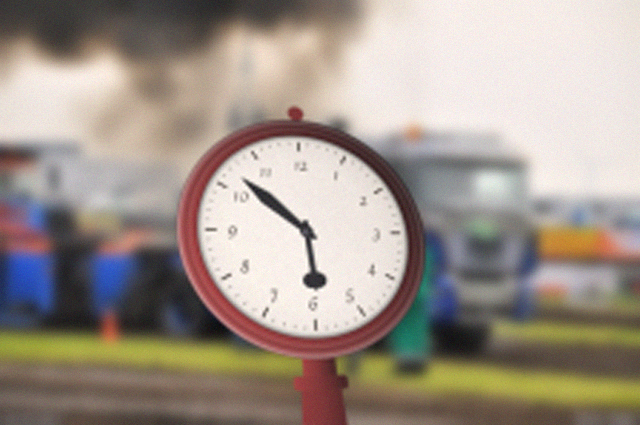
5:52
